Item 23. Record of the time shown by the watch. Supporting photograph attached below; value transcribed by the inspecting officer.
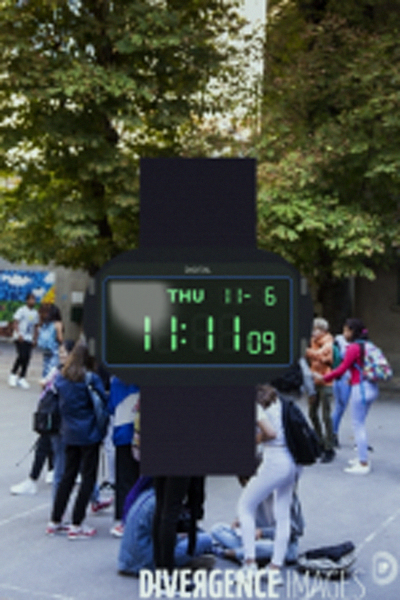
11:11:09
